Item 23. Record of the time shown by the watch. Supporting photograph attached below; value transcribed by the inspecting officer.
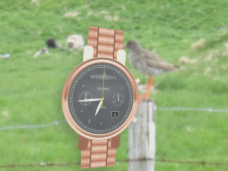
6:44
